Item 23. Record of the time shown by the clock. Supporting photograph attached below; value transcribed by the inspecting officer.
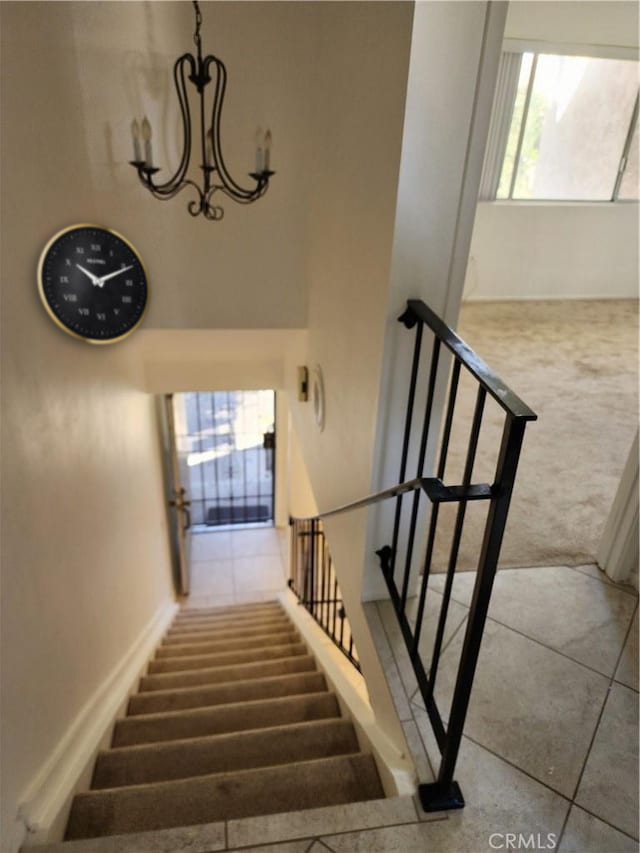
10:11
